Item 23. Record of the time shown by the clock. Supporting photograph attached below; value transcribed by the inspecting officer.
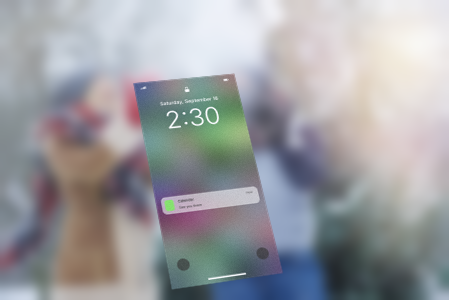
2:30
